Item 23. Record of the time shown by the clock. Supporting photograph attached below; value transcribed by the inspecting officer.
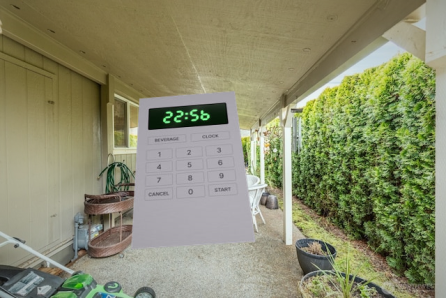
22:56
